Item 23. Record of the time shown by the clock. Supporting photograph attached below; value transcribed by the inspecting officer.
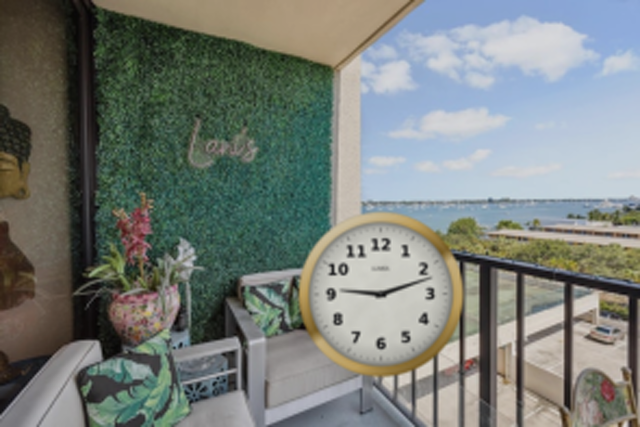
9:12
